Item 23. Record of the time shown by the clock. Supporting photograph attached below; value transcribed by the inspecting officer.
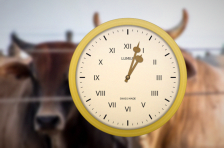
1:03
